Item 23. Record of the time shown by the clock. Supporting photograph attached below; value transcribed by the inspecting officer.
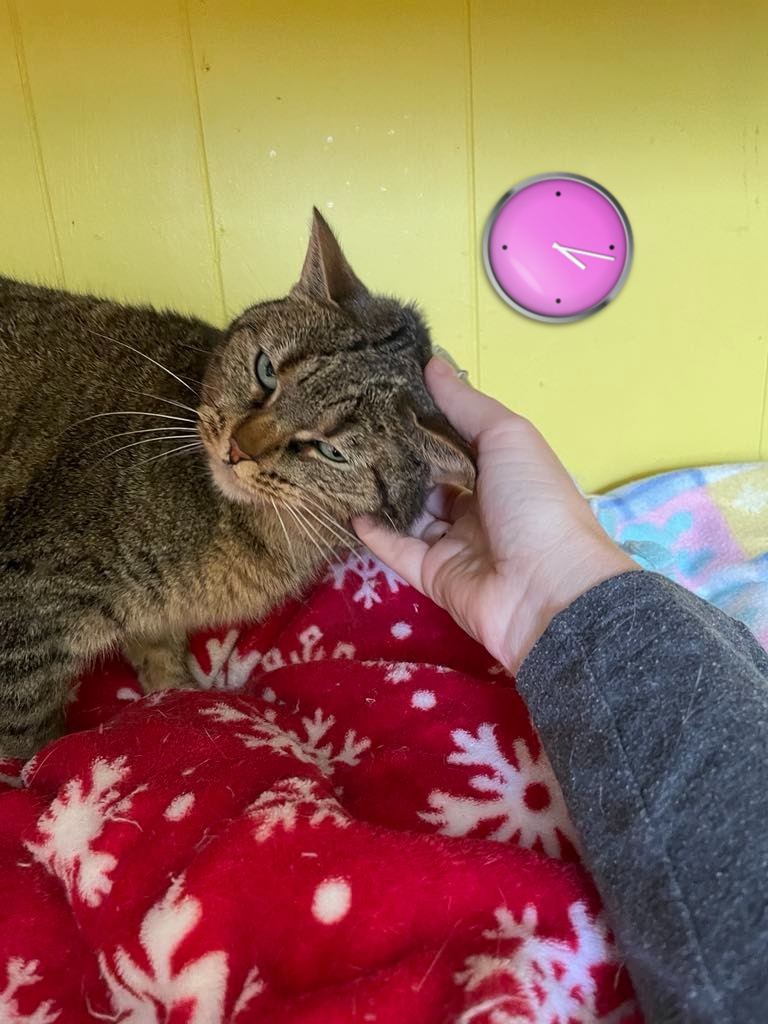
4:17
